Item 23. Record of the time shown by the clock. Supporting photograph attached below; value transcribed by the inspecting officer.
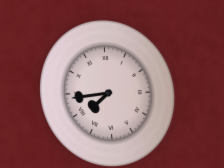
7:44
